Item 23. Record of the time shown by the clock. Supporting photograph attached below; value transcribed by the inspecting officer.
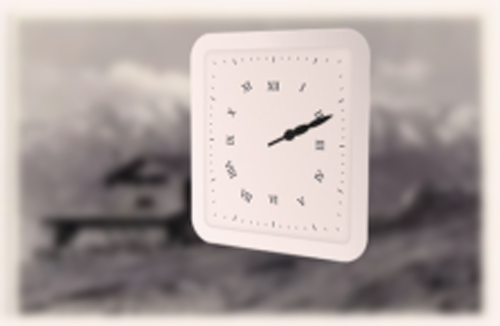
2:11
